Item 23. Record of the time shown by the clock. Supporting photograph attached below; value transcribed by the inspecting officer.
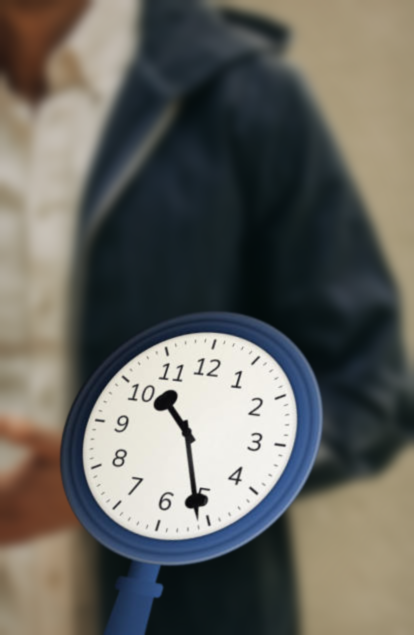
10:26
